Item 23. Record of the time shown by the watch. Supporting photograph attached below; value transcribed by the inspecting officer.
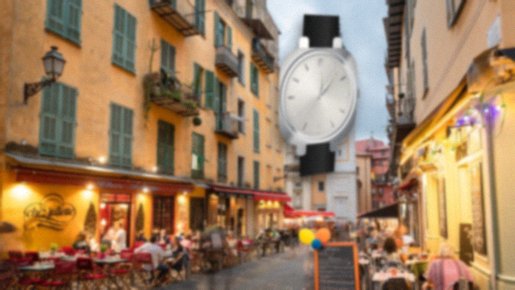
12:07
